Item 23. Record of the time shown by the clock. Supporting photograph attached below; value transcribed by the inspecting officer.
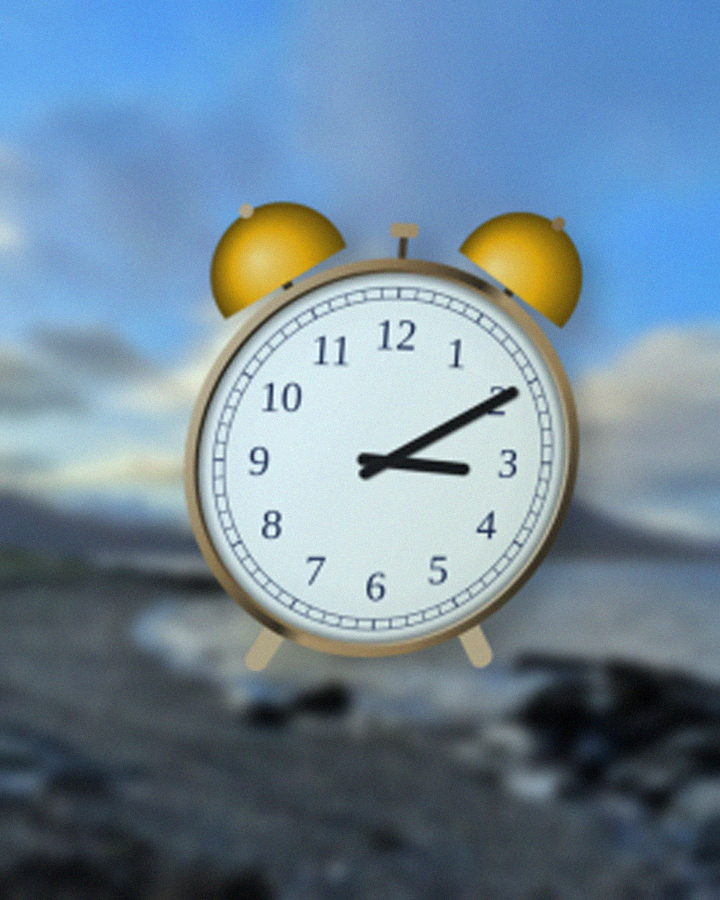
3:10
